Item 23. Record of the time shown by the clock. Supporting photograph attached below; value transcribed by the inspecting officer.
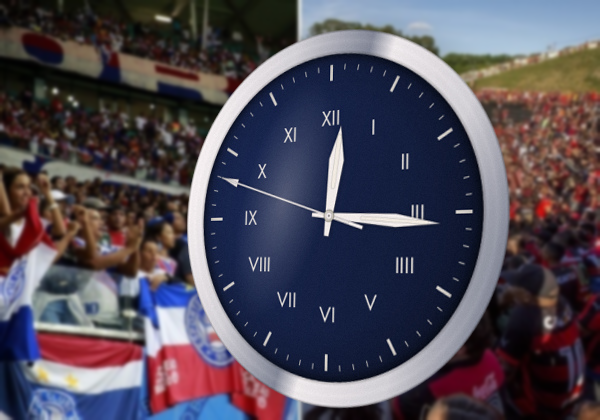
12:15:48
